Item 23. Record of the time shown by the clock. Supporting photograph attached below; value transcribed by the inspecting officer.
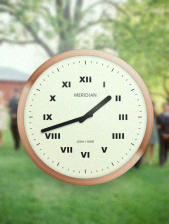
1:42
